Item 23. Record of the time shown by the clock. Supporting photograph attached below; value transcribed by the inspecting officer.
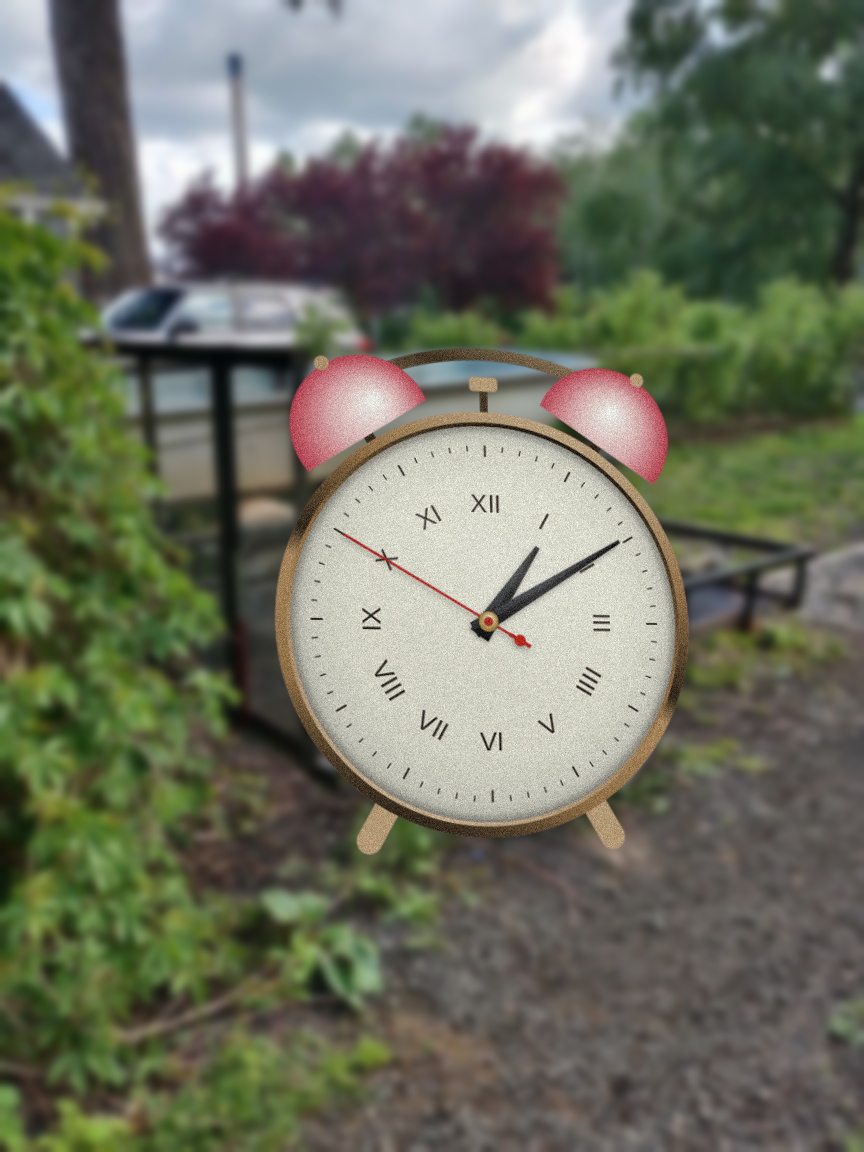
1:09:50
